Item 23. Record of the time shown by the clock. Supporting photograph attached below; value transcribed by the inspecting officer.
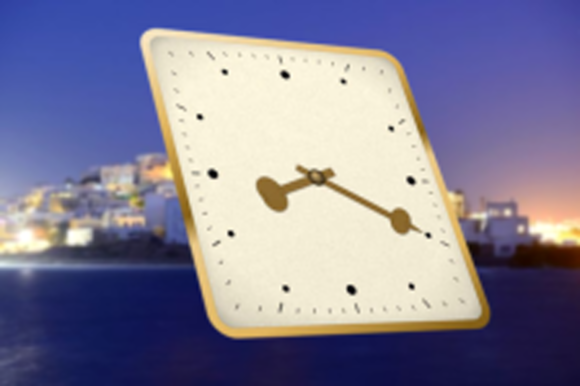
8:20
